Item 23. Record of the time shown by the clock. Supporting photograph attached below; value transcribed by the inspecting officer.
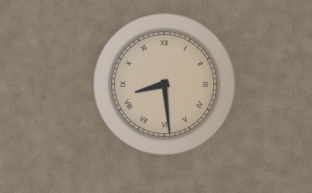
8:29
